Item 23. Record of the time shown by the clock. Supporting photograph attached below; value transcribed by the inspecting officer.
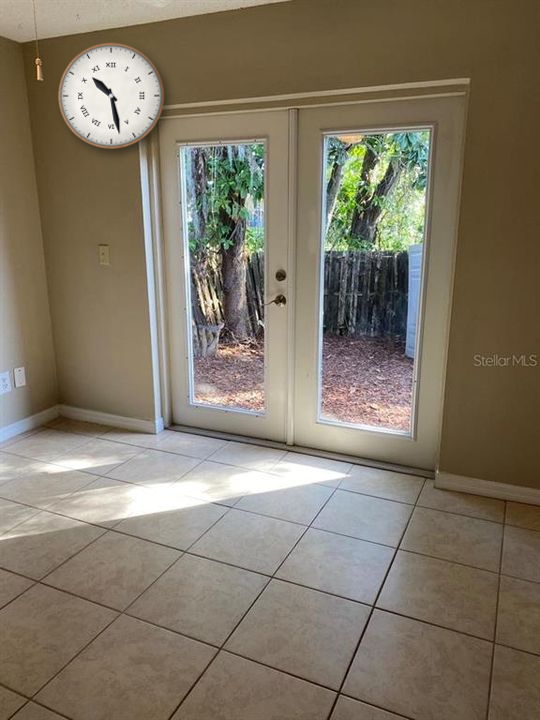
10:28
